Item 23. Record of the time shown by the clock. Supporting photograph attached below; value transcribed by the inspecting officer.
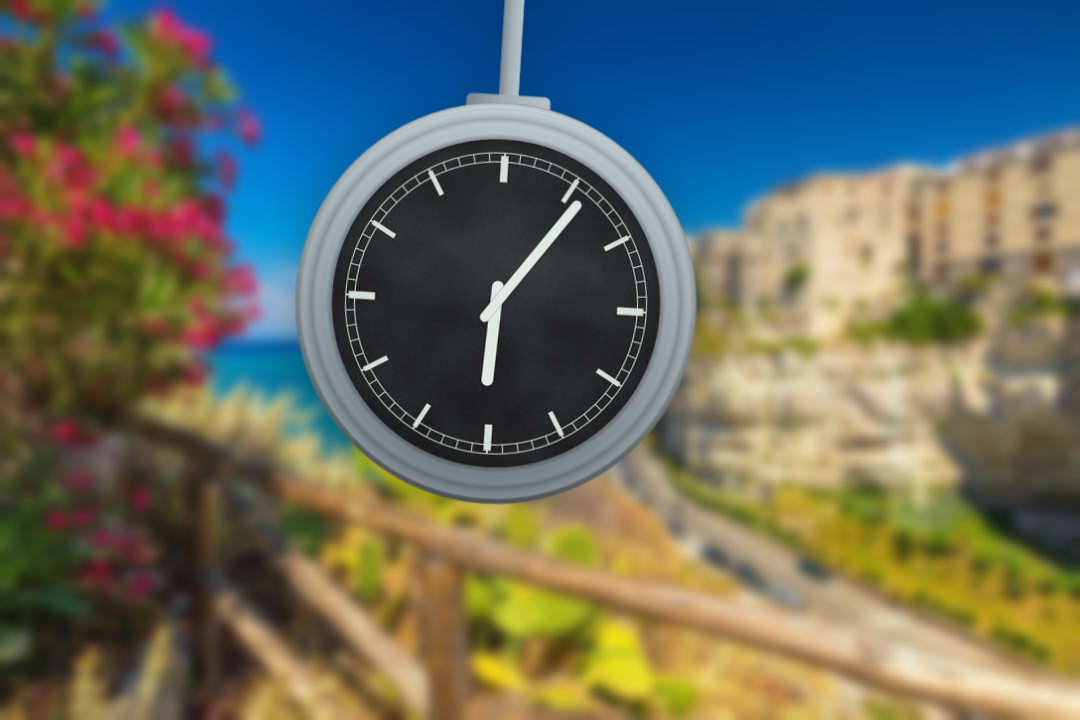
6:06
